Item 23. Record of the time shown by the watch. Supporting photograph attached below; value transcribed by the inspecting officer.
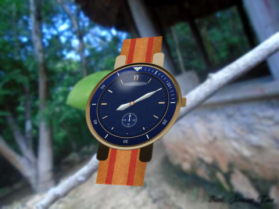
8:10
